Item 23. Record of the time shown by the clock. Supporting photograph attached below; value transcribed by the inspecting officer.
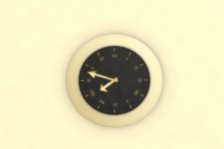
7:48
